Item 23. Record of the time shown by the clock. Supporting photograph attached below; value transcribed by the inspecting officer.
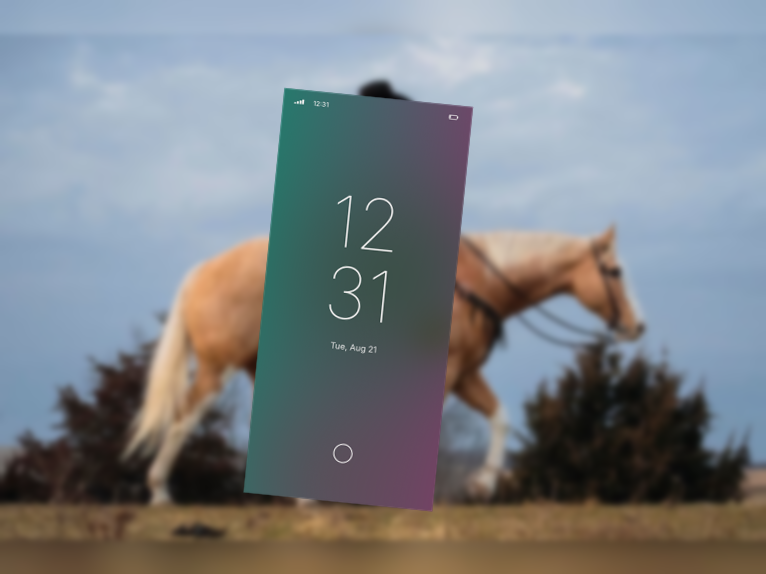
12:31
